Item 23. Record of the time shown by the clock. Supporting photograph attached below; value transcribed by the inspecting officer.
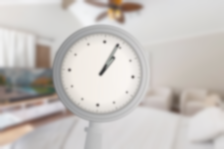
1:04
